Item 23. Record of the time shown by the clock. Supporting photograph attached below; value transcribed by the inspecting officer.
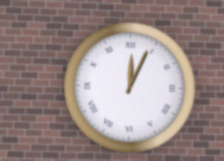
12:04
